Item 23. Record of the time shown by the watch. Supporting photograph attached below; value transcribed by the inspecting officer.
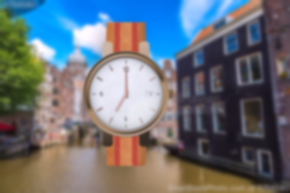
7:00
